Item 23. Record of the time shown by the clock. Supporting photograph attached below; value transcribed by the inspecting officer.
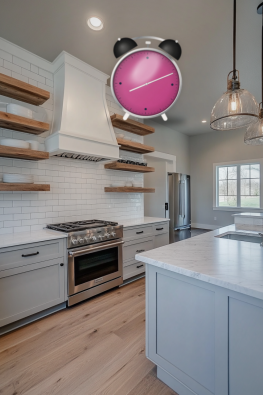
8:11
